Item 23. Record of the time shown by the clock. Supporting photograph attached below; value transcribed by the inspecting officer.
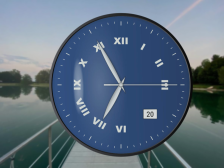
6:55:15
